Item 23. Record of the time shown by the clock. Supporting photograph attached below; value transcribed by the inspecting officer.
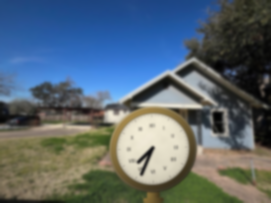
7:34
